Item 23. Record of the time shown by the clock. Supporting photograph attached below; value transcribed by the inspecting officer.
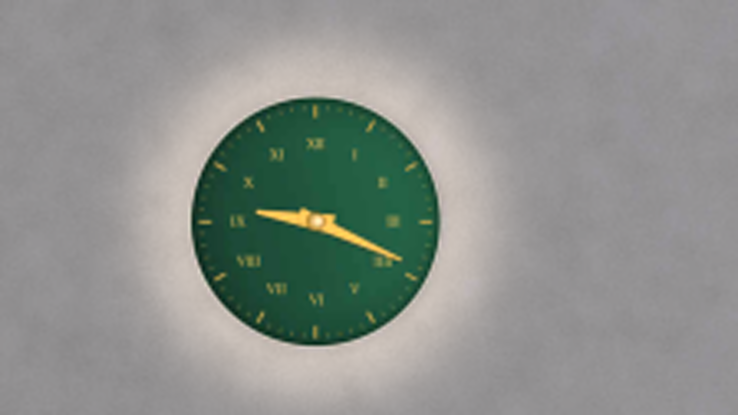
9:19
